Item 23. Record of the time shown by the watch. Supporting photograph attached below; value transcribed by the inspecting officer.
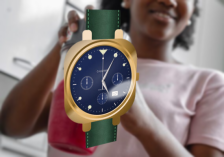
5:05
